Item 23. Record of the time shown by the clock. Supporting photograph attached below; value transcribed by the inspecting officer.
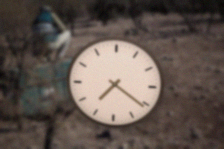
7:21
